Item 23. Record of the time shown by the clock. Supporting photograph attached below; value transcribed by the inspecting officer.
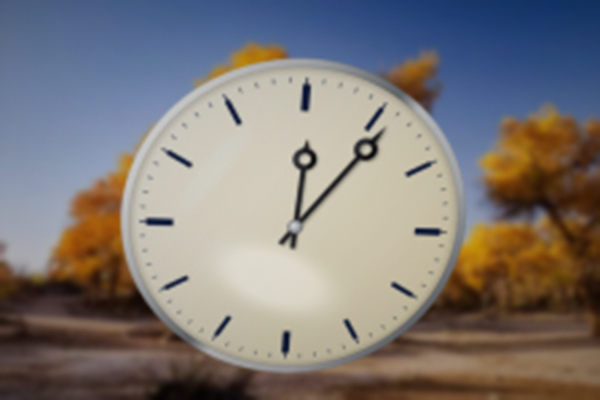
12:06
